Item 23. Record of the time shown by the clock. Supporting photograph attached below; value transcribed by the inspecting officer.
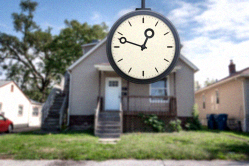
12:48
